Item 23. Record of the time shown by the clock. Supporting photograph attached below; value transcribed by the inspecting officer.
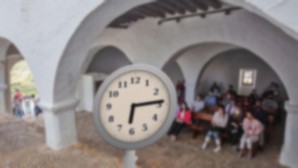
6:14
